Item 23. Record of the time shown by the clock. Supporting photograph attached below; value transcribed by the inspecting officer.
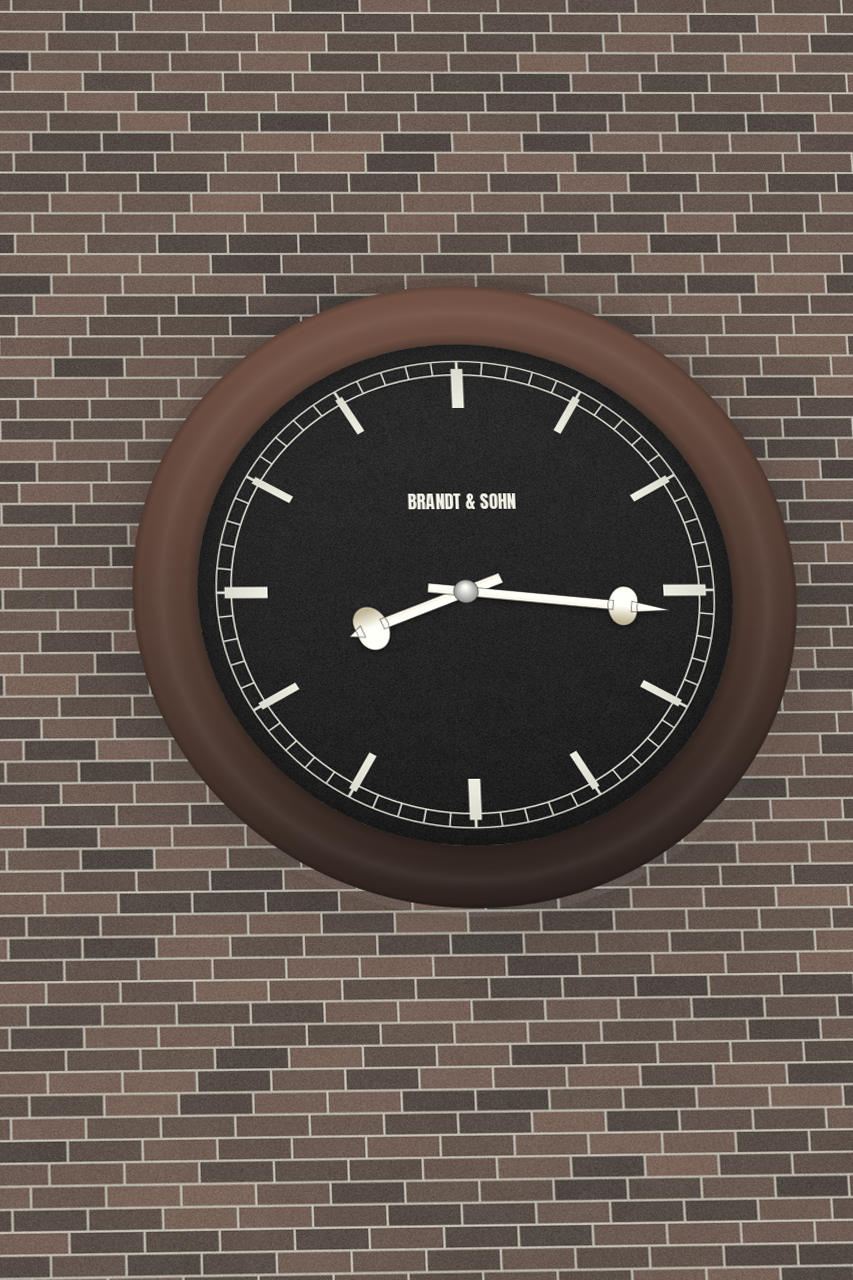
8:16
